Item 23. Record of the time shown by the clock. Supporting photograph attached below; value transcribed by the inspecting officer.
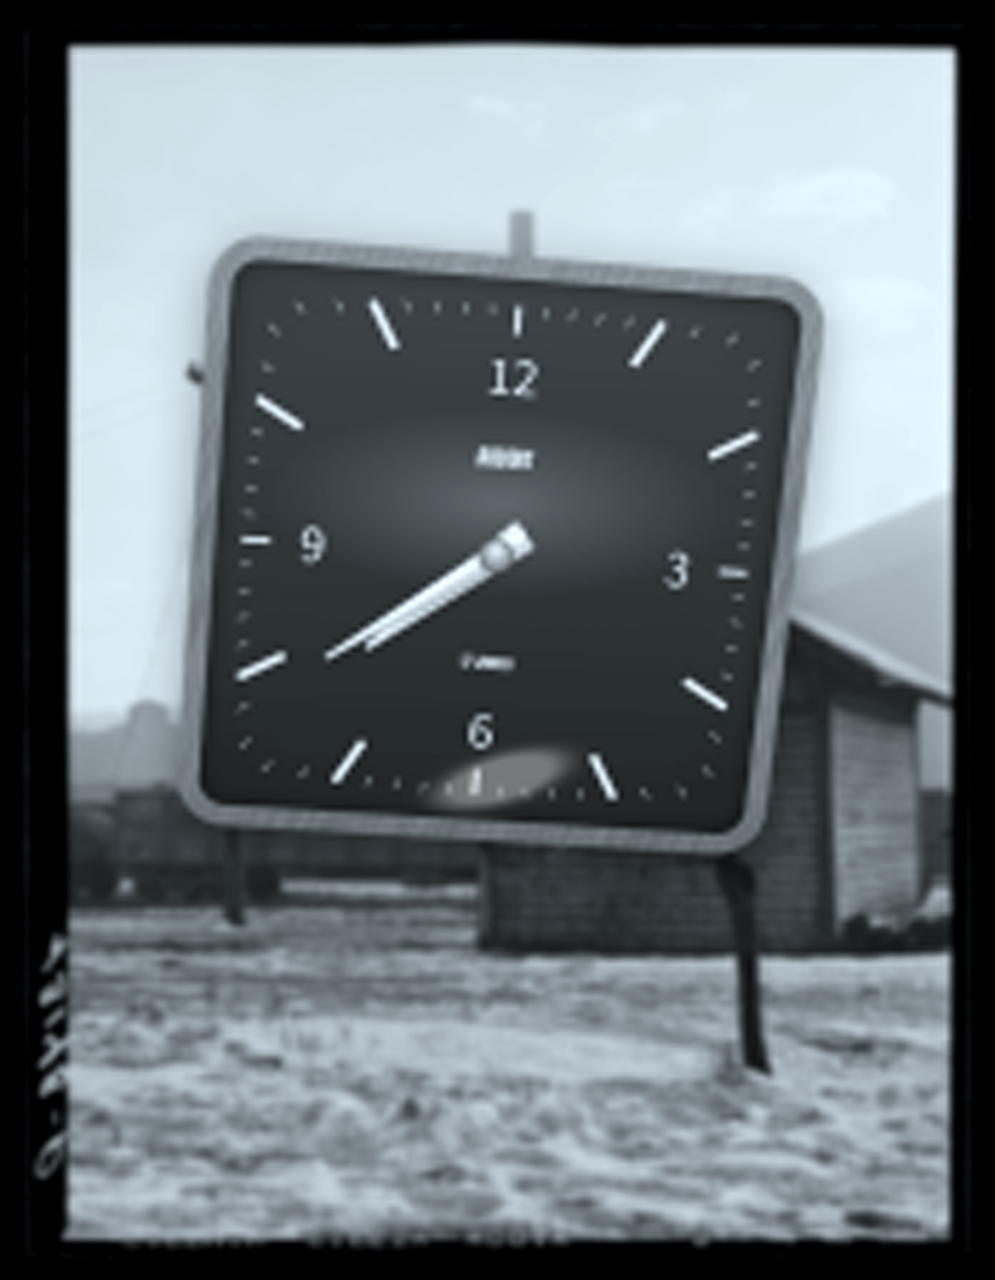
7:39
